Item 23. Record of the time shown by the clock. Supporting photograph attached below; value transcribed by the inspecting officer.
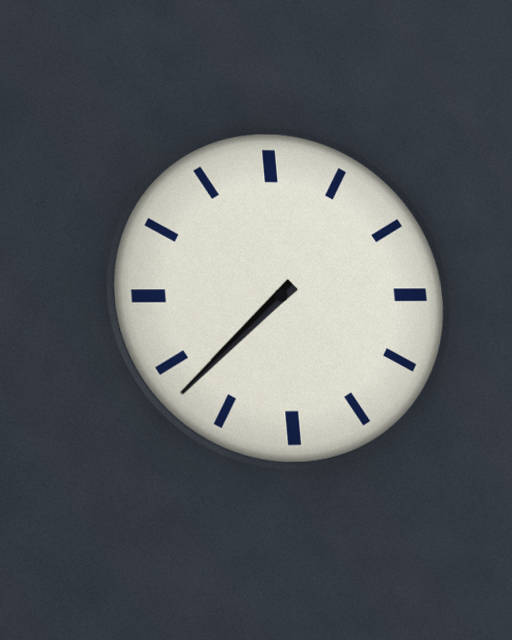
7:38
